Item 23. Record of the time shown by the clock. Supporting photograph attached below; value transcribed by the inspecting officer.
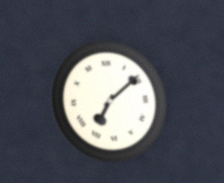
7:09
